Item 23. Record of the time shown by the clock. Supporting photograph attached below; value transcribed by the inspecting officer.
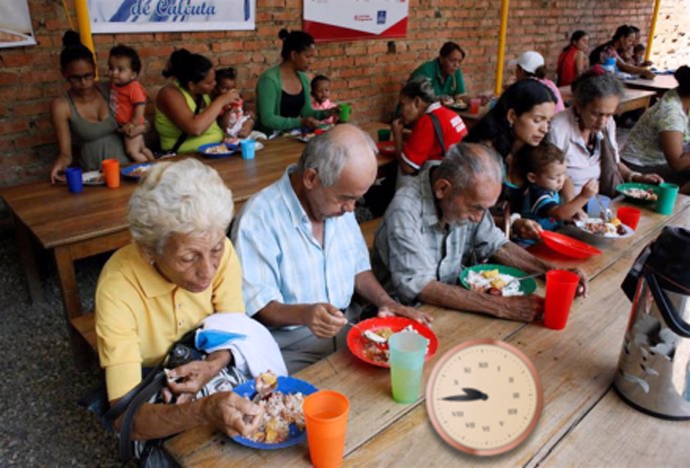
9:45
